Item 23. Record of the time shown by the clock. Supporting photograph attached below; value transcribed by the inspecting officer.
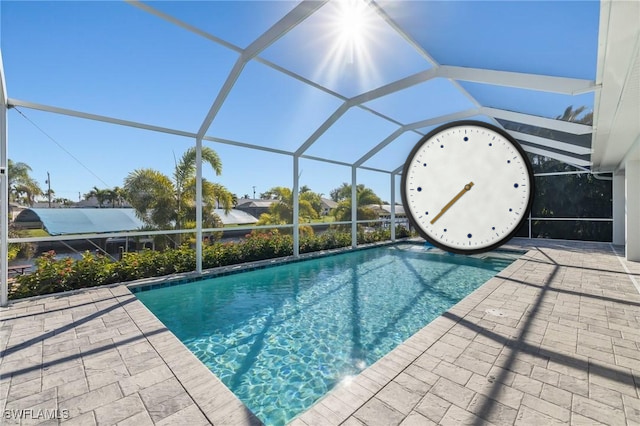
7:38
